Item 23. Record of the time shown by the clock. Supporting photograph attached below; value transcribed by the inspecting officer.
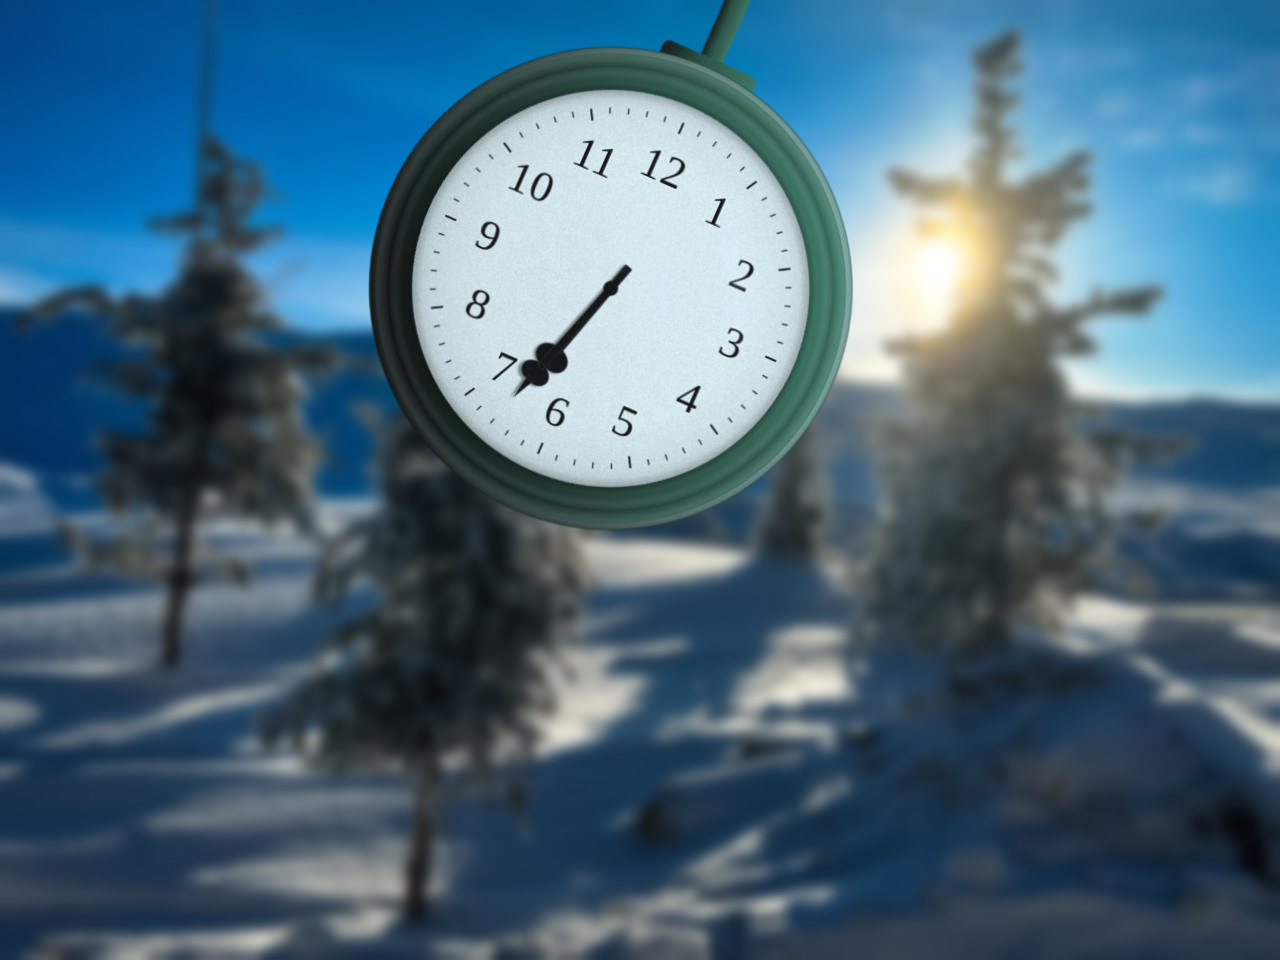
6:33
